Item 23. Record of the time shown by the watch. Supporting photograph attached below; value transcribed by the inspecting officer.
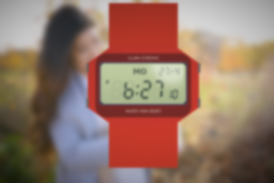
6:27
